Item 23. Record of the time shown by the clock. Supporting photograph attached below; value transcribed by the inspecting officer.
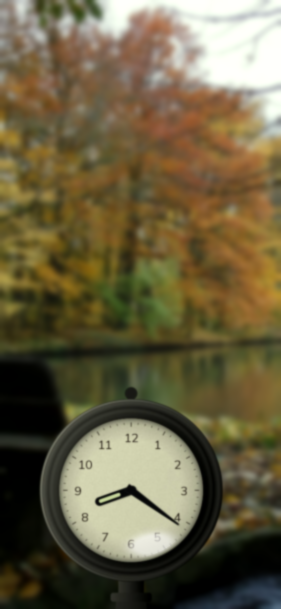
8:21
